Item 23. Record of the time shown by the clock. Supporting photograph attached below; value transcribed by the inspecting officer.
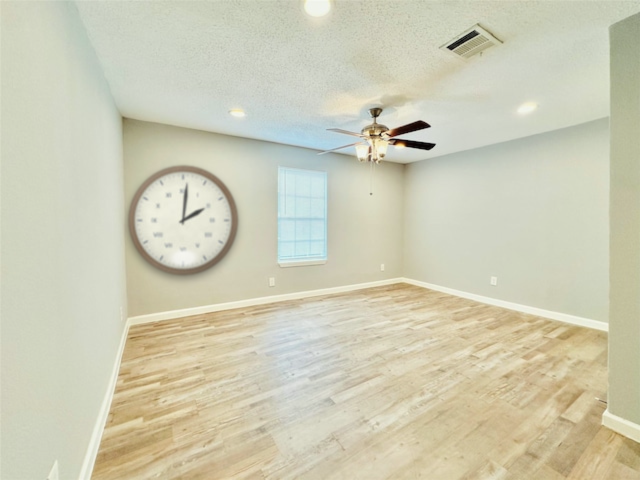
2:01
